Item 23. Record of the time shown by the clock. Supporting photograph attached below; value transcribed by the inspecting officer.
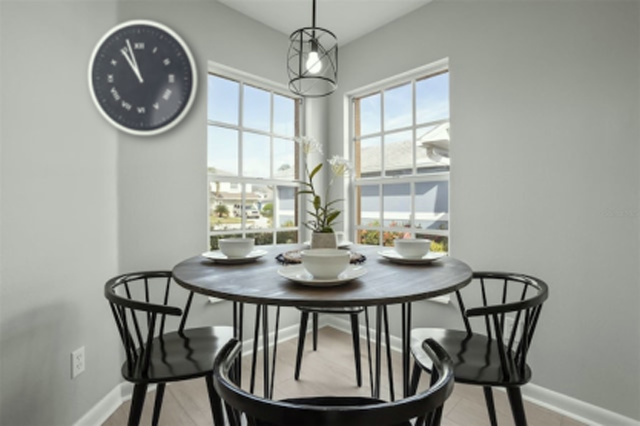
10:57
